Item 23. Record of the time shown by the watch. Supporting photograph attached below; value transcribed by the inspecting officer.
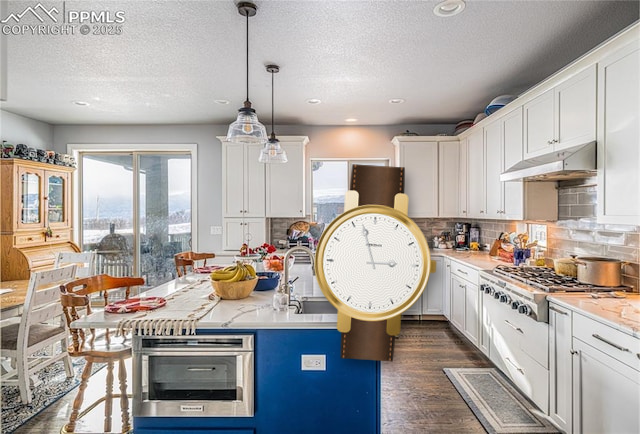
2:57
